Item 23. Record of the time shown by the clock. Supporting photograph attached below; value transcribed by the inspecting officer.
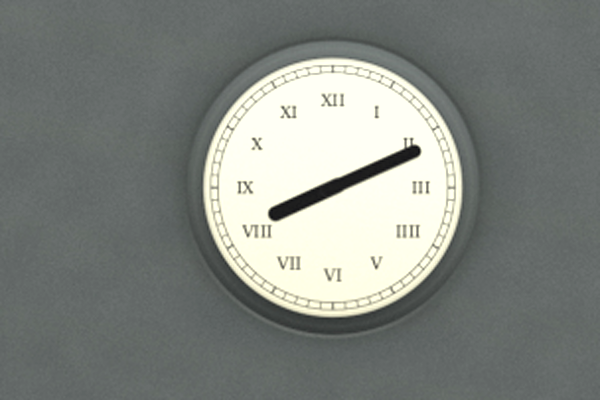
8:11
